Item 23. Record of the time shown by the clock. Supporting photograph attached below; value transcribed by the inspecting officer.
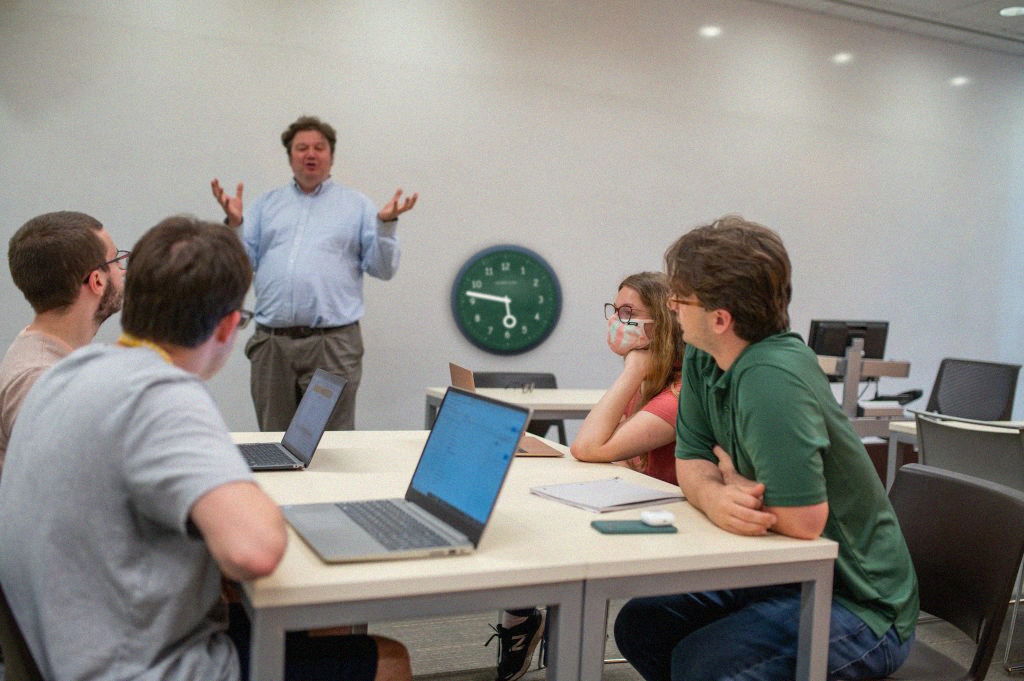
5:47
